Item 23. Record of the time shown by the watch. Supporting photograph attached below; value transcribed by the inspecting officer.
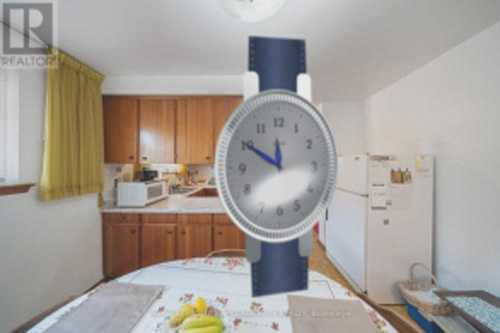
11:50
